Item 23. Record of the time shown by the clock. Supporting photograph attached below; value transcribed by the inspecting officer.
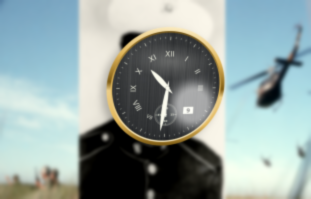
10:31
